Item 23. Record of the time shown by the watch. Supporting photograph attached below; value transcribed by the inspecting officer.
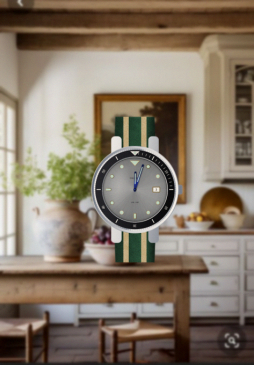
12:03
